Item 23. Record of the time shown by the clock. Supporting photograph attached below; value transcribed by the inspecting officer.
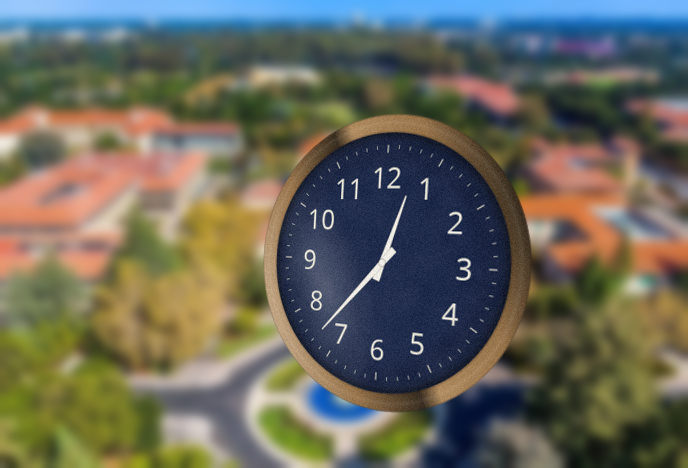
12:37
